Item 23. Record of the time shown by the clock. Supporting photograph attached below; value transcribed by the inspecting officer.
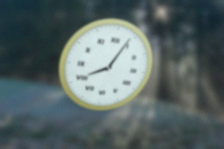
8:04
